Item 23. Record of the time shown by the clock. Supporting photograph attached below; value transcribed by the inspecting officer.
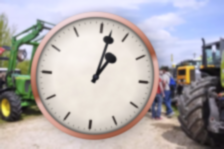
1:02
